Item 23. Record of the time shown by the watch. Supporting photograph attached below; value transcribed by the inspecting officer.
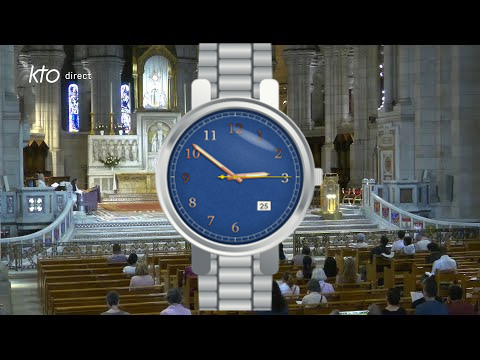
2:51:15
